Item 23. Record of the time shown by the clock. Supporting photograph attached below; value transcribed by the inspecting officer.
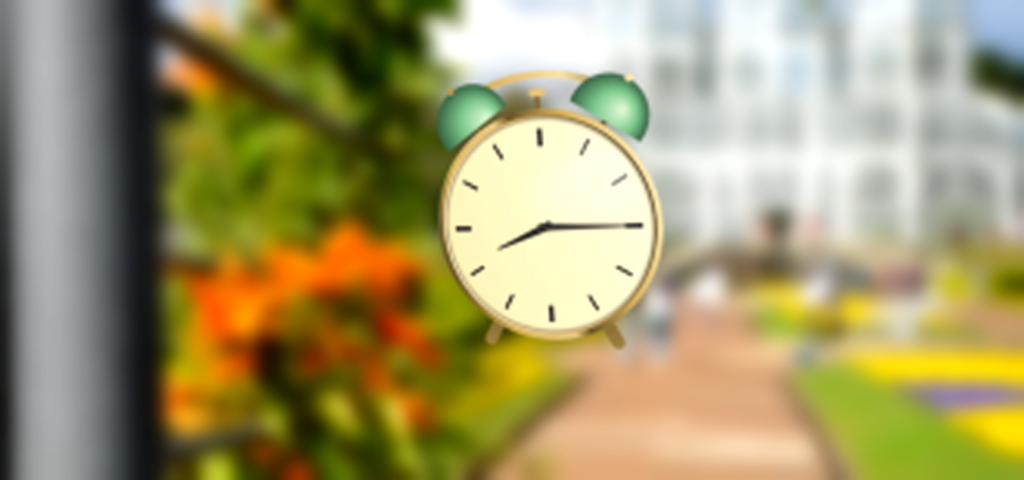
8:15
